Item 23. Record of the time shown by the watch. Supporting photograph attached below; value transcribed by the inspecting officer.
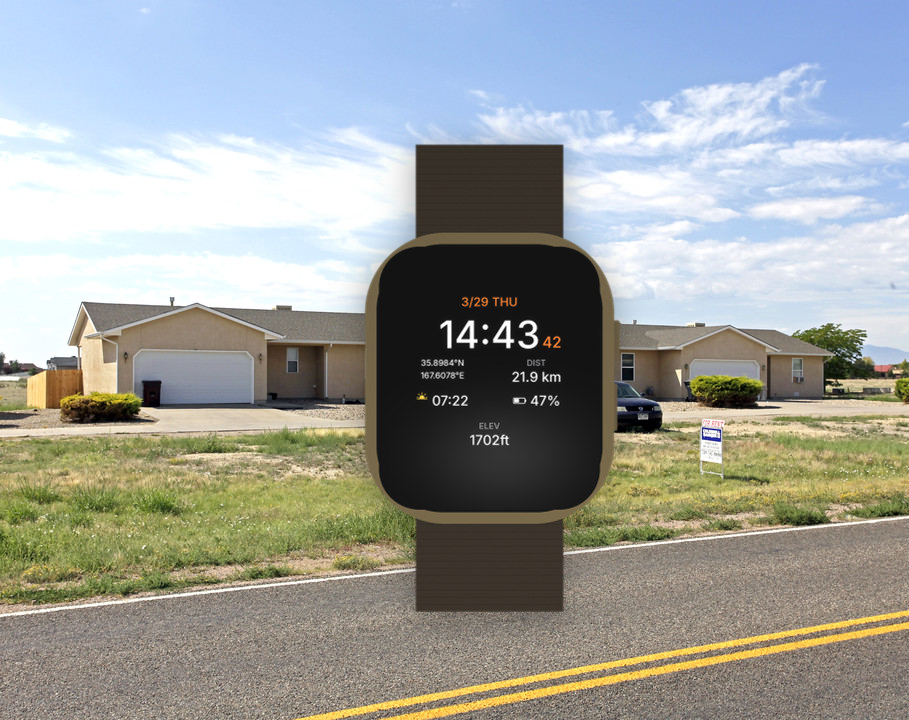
14:43:42
